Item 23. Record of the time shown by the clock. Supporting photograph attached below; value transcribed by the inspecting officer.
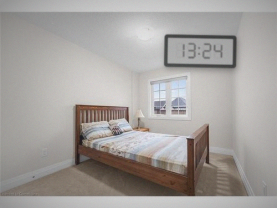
13:24
